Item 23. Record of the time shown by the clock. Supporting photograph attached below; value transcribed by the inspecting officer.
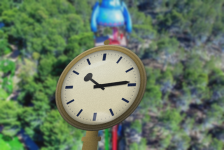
10:14
